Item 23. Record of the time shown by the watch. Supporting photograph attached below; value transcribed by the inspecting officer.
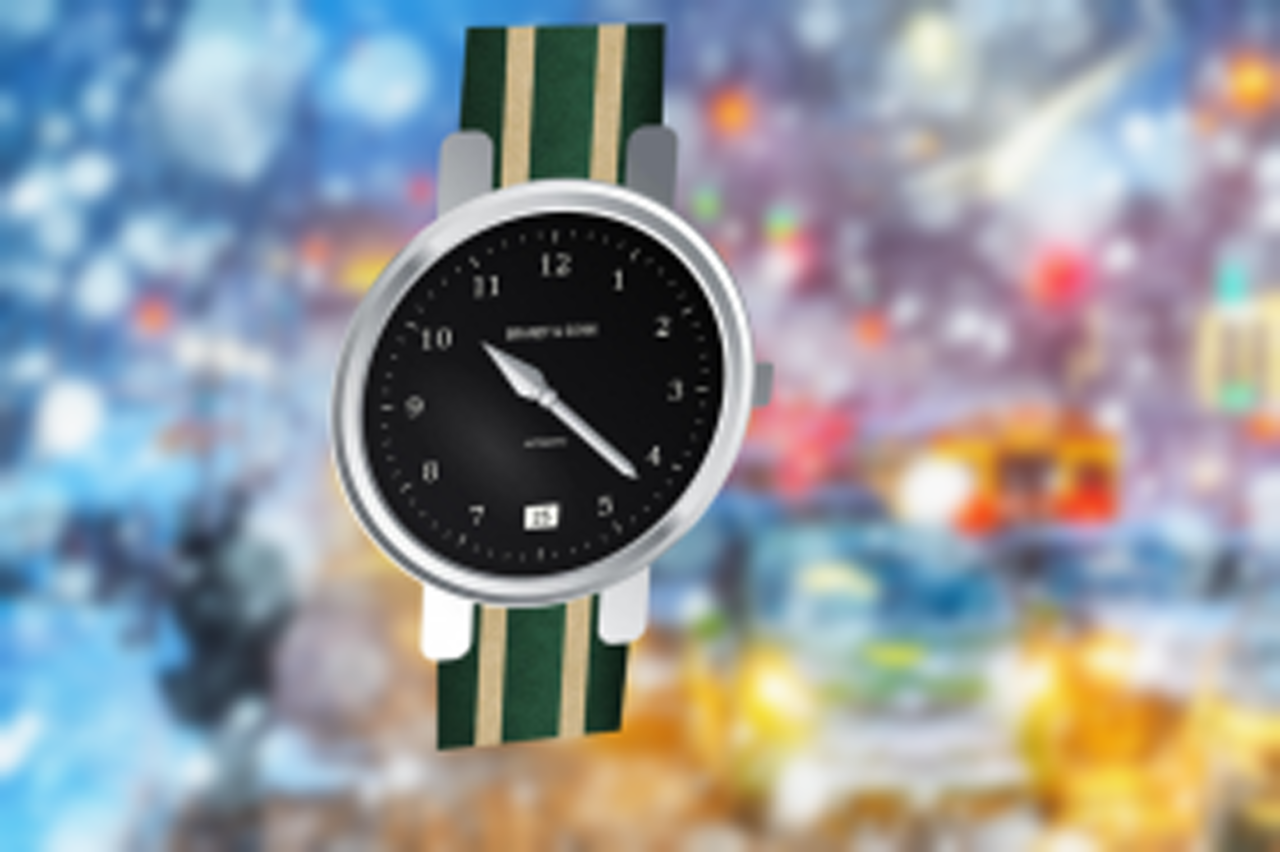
10:22
